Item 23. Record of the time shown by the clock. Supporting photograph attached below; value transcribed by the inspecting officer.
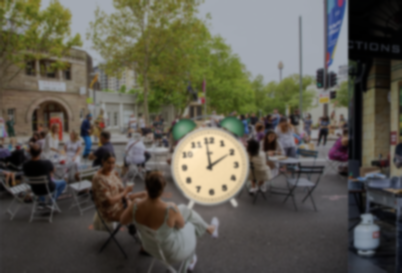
1:59
